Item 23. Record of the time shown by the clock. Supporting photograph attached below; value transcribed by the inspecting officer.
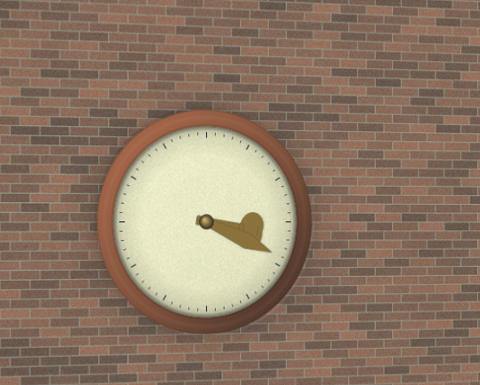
3:19
